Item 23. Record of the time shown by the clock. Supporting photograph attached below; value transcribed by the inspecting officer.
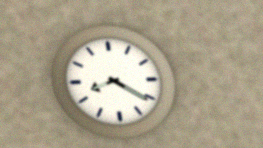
8:21
